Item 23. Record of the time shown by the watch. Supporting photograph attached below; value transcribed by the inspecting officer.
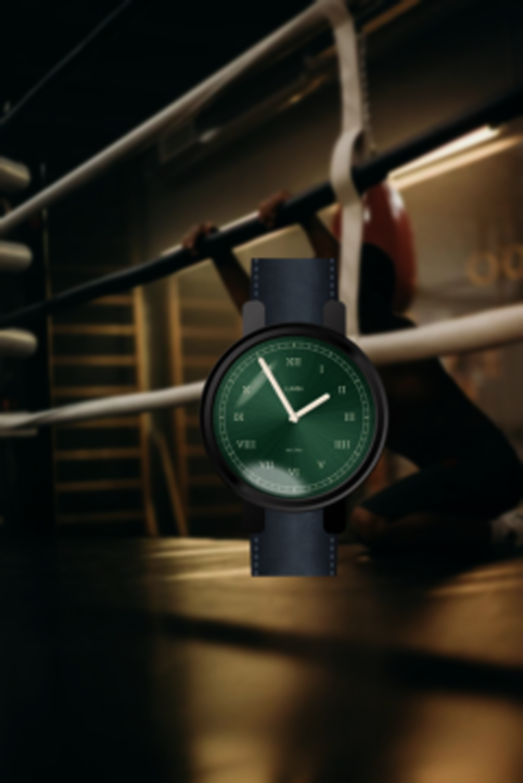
1:55
